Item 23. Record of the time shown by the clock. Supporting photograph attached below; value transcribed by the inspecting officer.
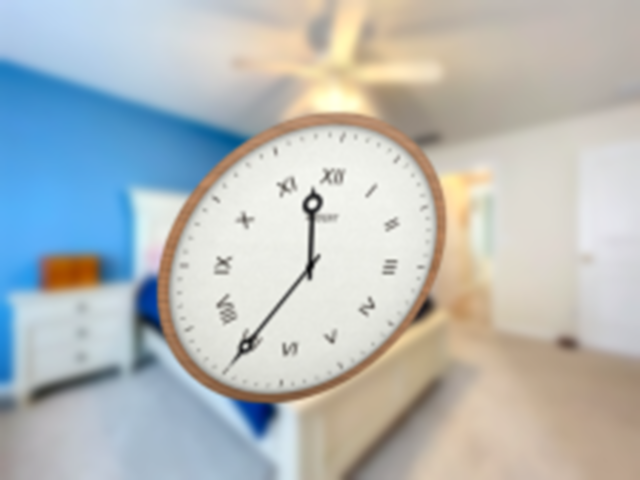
11:35
